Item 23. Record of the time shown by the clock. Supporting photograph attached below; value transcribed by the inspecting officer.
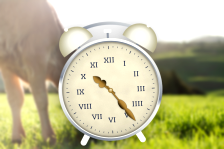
10:24
